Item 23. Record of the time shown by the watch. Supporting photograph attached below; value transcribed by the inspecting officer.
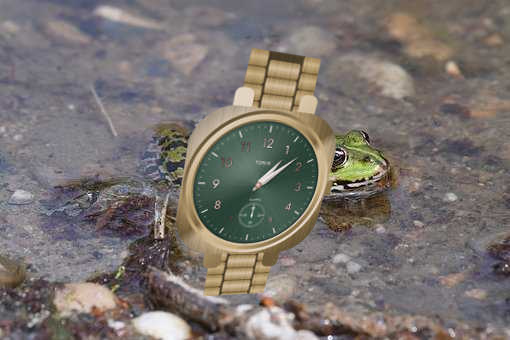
1:08
